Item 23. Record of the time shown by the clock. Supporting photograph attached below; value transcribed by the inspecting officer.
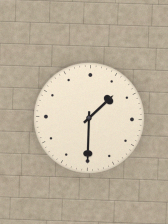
1:30
